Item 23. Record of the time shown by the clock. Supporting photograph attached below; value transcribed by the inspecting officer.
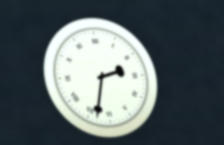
2:33
